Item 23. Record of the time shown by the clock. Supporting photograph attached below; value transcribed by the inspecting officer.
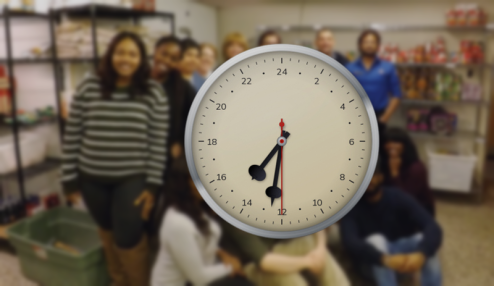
14:31:30
